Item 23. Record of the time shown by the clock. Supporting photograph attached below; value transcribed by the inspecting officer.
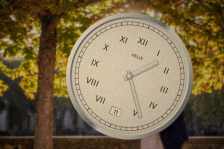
1:24
